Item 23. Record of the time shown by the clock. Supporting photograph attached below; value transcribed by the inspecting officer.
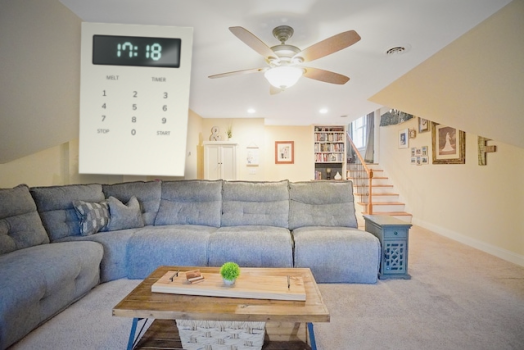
17:18
